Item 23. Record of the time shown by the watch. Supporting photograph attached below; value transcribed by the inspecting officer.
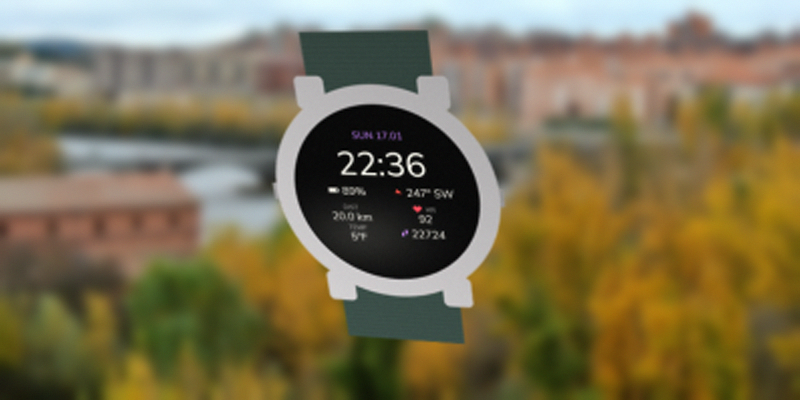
22:36
